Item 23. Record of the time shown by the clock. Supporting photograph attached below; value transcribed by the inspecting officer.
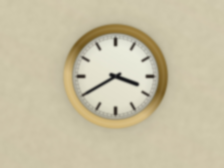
3:40
